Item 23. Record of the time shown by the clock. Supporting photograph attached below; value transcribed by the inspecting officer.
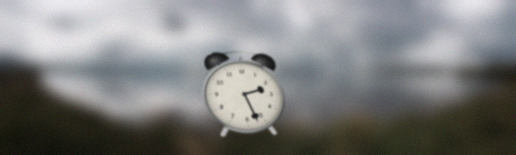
2:27
